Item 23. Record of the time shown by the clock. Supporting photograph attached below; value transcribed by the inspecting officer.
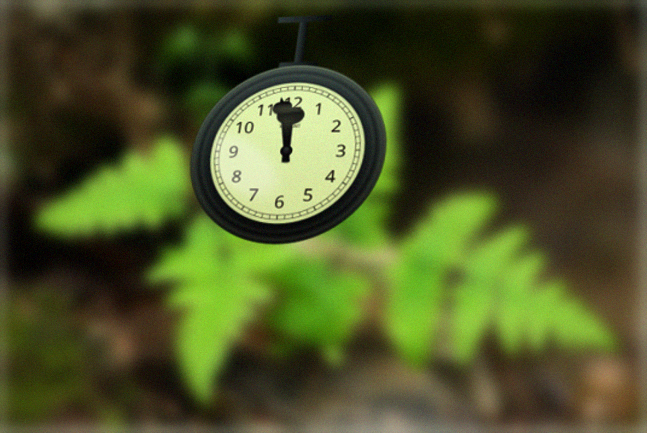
11:58
